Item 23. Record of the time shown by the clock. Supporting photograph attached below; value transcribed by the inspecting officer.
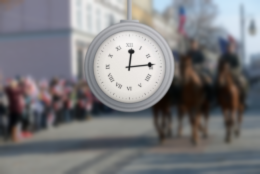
12:14
